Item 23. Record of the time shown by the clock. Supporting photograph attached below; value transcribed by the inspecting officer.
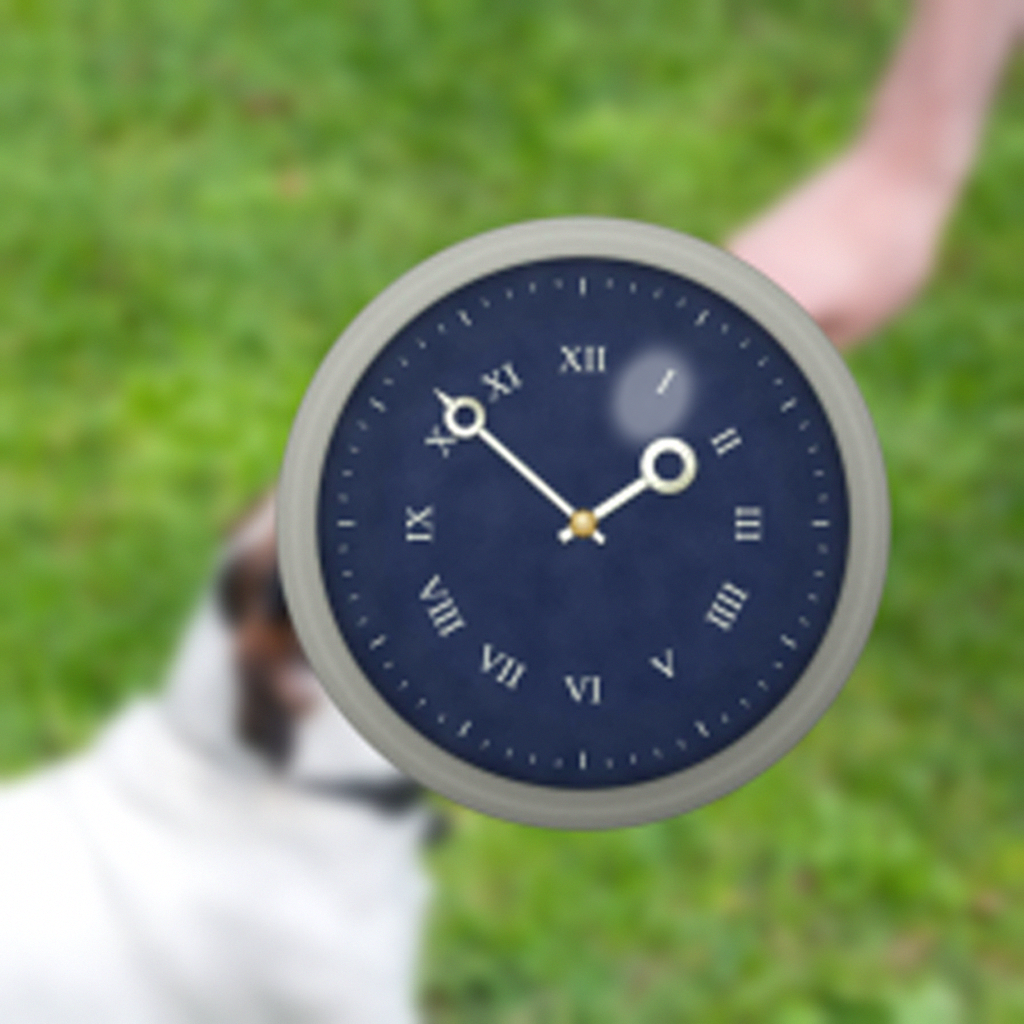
1:52
